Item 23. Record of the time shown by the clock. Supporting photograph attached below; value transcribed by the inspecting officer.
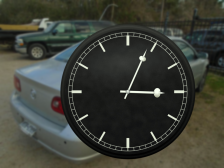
3:04
